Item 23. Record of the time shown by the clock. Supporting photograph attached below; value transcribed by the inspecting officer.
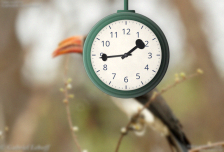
1:44
